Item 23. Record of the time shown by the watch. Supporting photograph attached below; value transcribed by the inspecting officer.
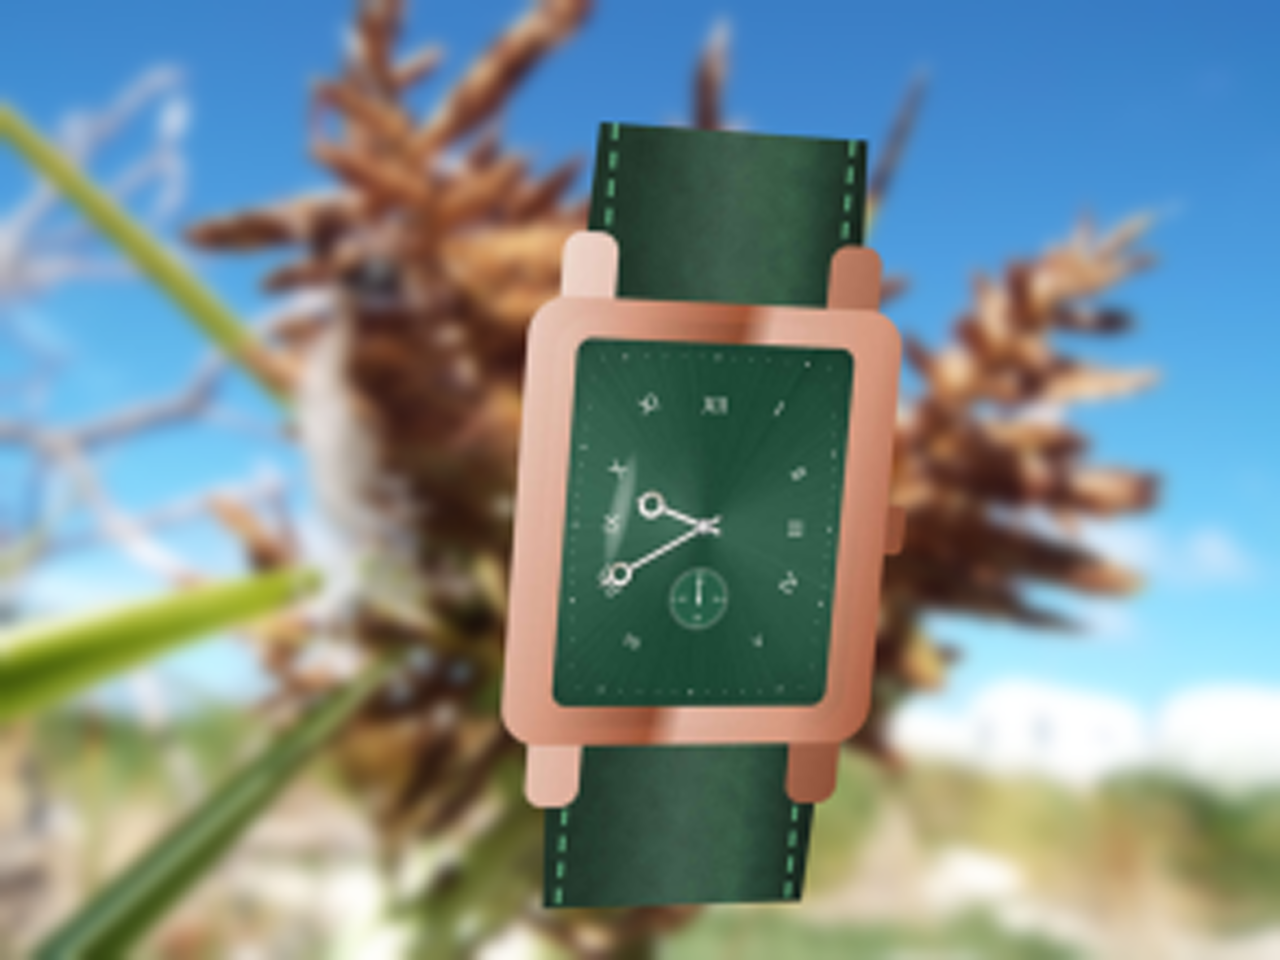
9:40
